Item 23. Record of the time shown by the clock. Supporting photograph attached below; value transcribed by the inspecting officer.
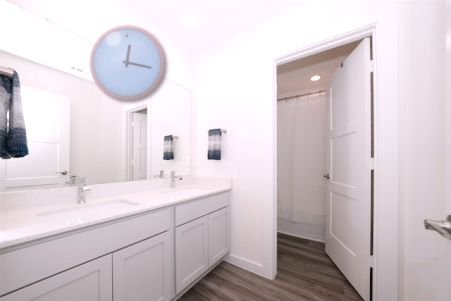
12:17
